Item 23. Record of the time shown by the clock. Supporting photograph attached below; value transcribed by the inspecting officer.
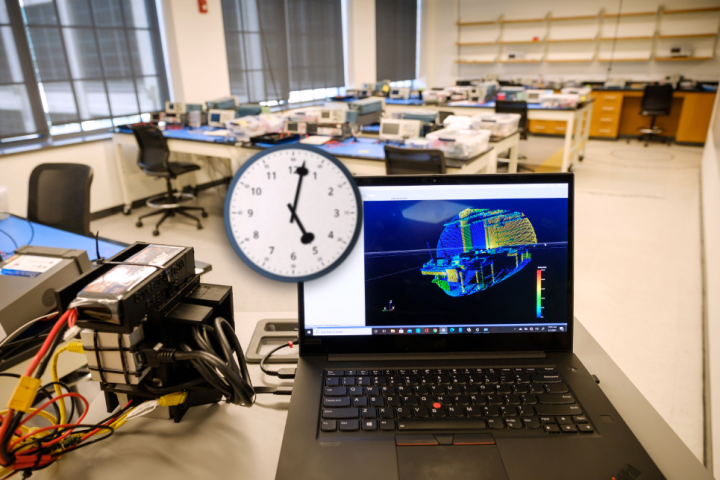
5:02
